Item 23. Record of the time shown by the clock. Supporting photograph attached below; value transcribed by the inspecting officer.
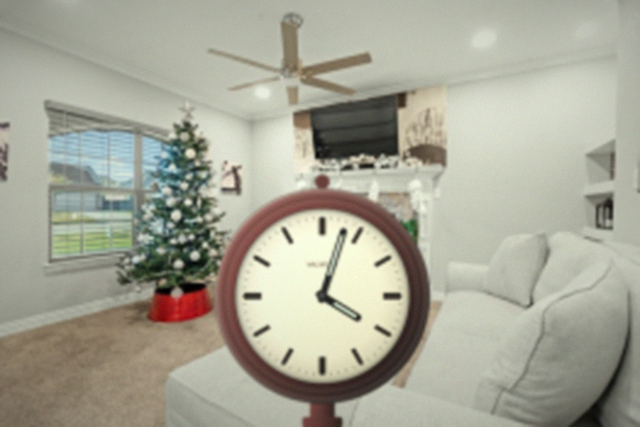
4:03
